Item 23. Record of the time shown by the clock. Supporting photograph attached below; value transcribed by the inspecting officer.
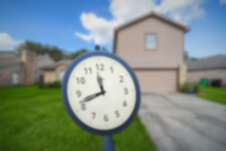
11:42
